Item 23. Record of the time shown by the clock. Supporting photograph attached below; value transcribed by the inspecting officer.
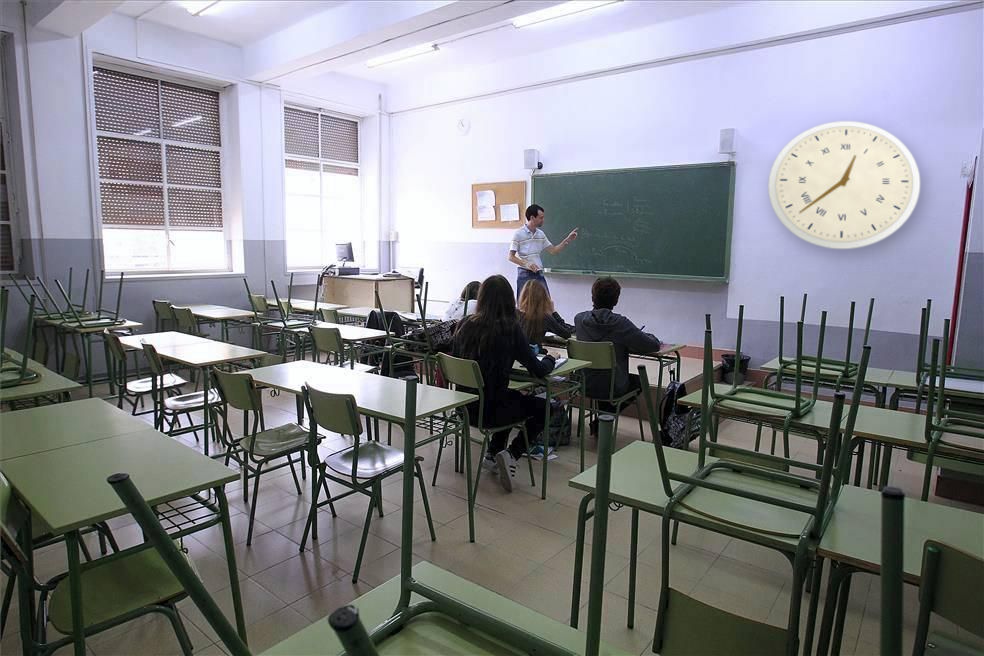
12:38
